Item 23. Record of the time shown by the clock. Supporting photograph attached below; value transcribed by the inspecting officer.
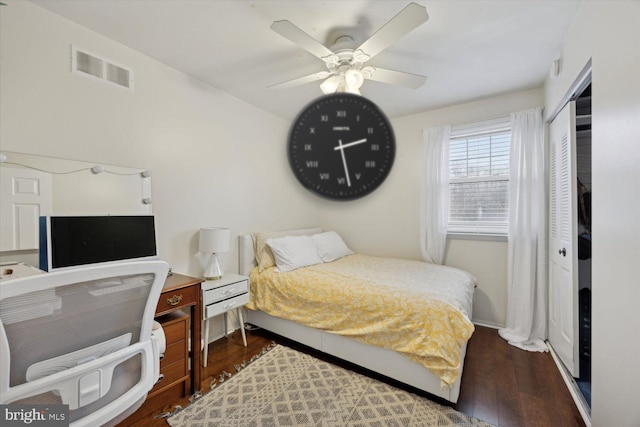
2:28
